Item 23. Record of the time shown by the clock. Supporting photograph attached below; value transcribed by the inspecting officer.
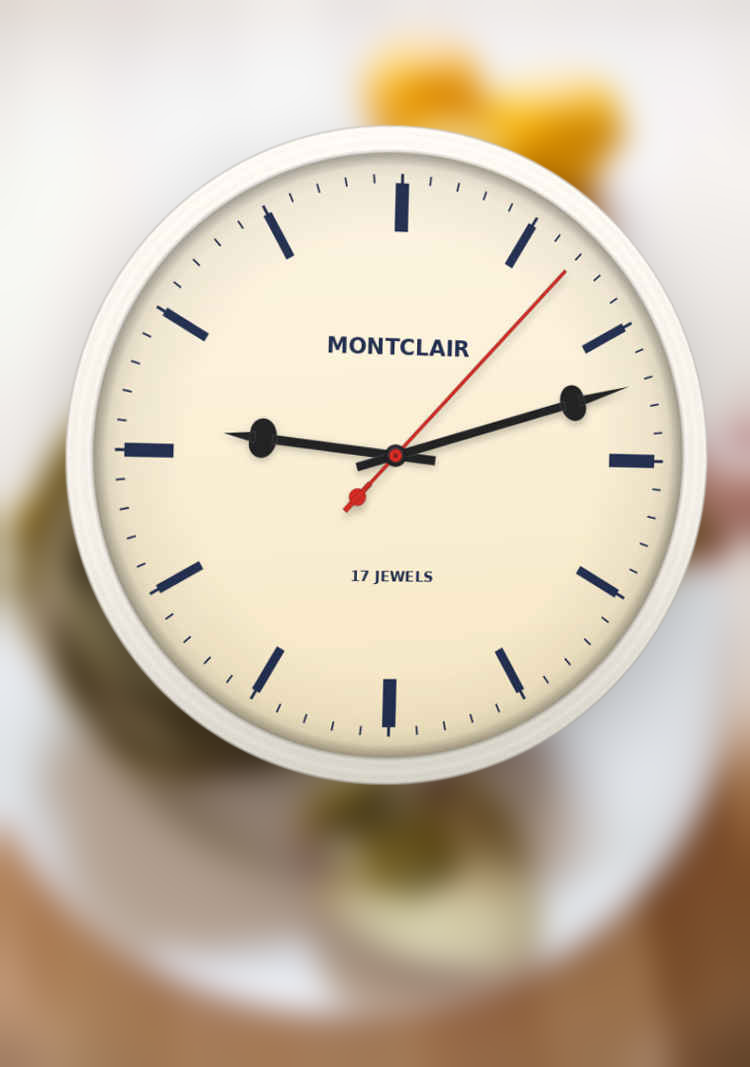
9:12:07
